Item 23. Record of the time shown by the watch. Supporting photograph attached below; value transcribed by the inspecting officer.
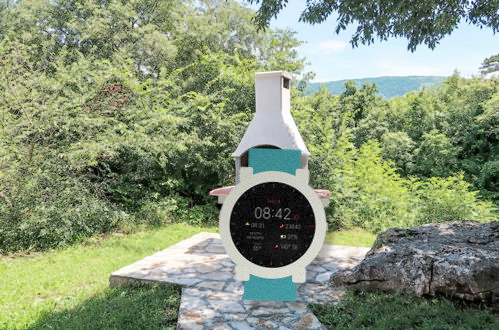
8:42
